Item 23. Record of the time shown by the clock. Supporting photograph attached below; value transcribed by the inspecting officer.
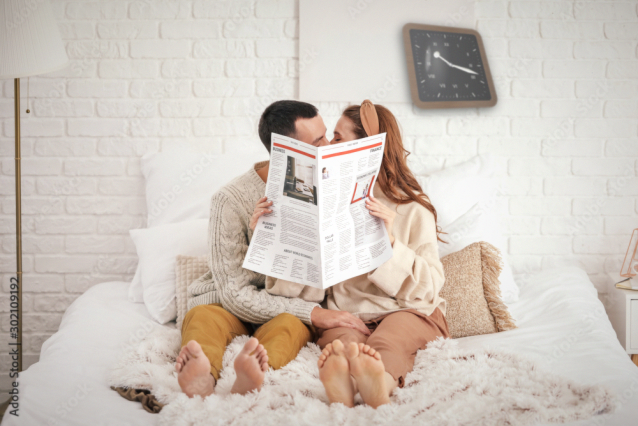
10:18
